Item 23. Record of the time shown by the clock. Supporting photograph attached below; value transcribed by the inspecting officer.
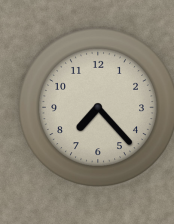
7:23
